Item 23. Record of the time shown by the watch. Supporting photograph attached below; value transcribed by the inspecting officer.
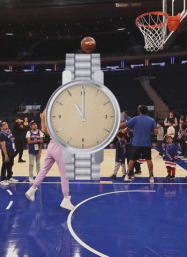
11:00
